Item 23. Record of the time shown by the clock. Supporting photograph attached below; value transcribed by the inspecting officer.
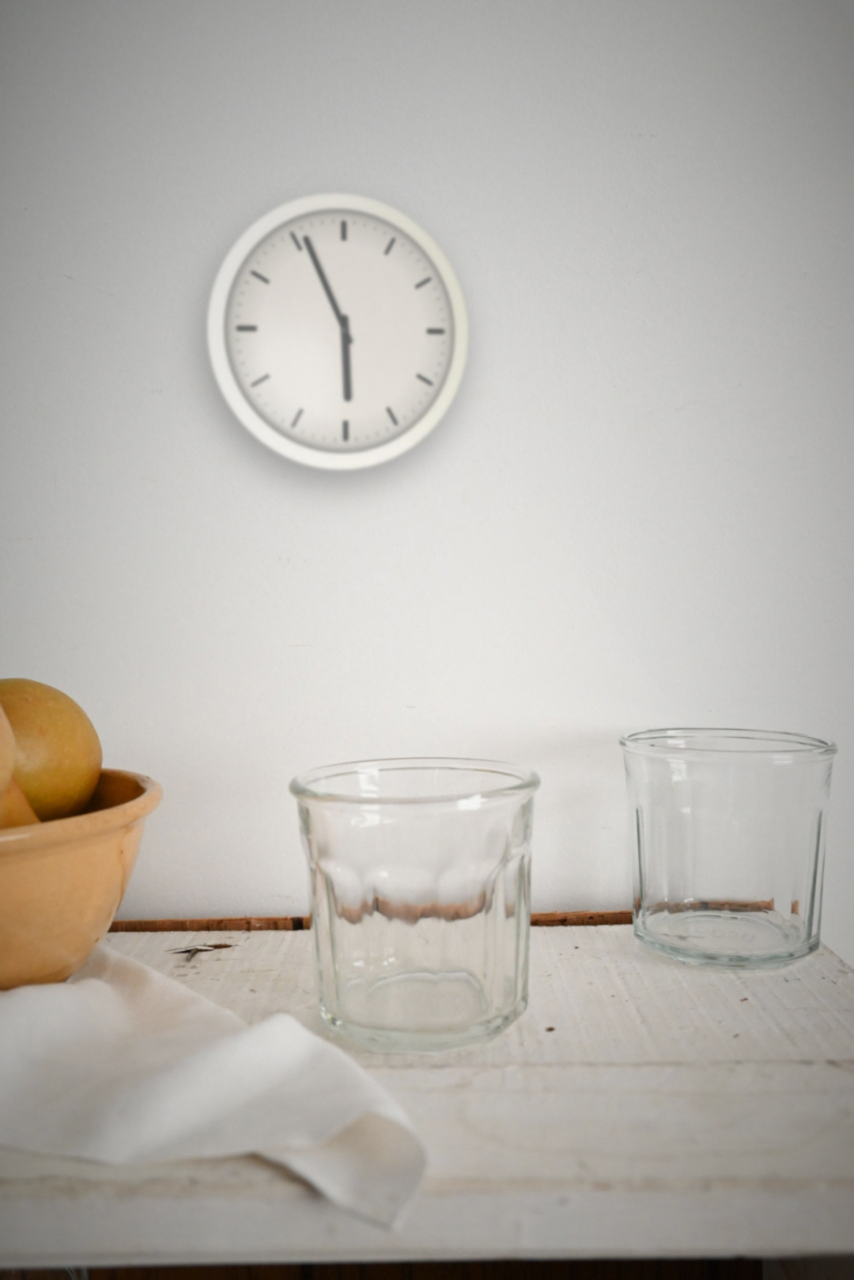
5:56
